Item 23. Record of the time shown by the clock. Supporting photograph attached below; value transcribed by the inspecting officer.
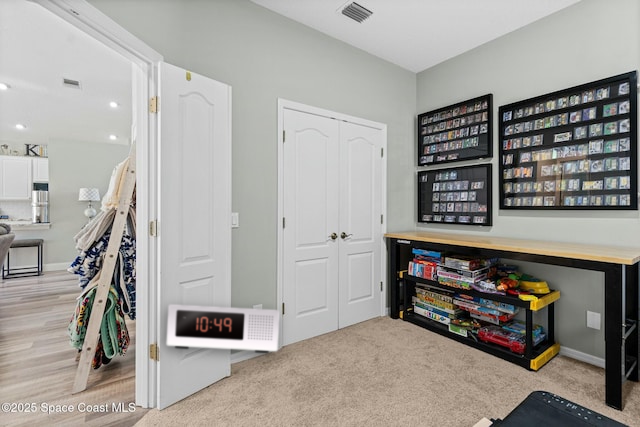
10:49
